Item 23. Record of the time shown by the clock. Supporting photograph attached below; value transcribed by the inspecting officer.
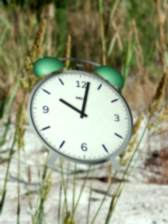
10:02
